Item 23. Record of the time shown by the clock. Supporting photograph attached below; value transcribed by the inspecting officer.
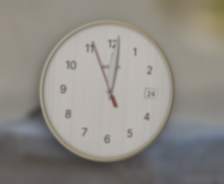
12:00:56
